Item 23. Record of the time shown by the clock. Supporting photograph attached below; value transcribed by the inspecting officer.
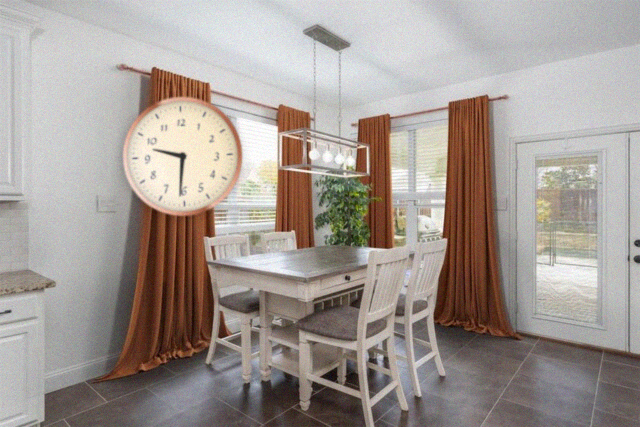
9:31
